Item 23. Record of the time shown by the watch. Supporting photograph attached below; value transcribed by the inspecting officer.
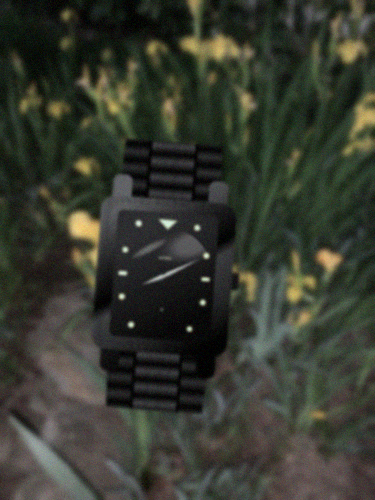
8:10
